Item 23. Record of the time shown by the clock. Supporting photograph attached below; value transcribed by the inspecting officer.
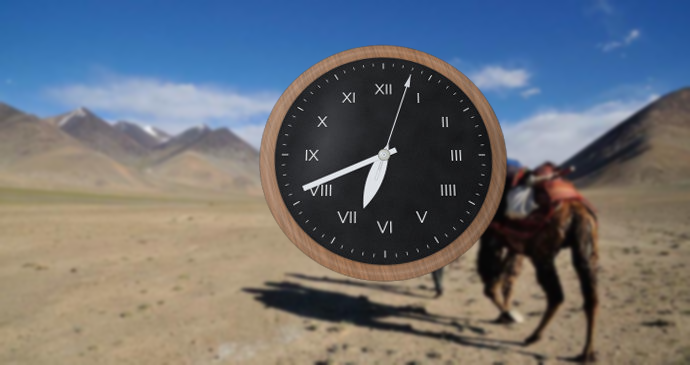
6:41:03
